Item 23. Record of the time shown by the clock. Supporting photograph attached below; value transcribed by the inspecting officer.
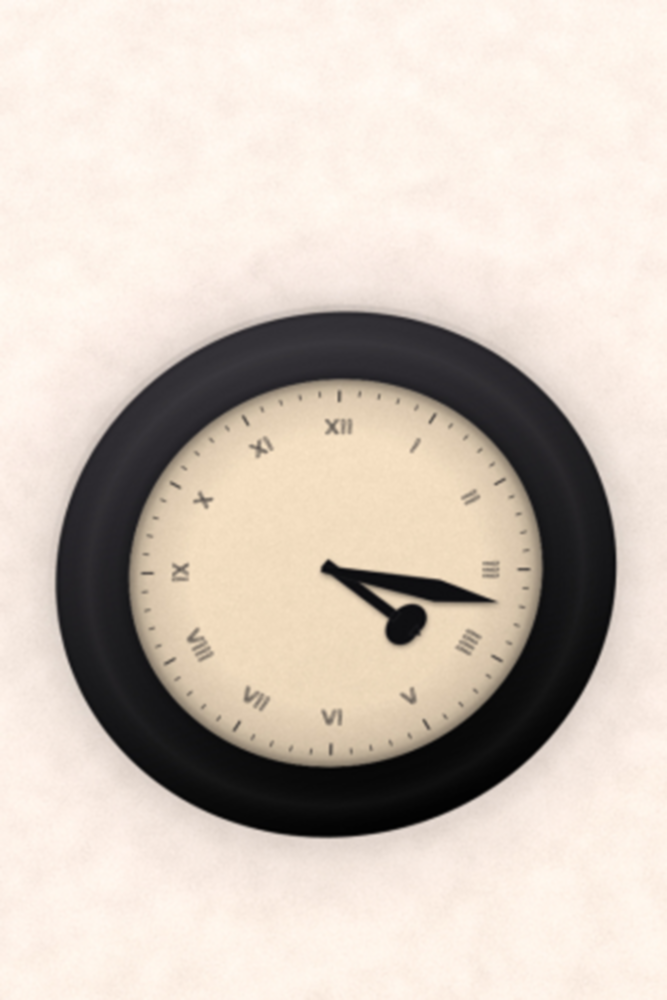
4:17
